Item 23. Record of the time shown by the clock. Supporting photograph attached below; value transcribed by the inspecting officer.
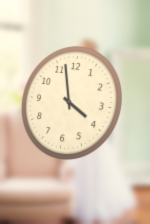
3:57
